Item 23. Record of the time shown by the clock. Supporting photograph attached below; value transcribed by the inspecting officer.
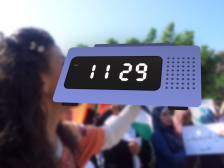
11:29
